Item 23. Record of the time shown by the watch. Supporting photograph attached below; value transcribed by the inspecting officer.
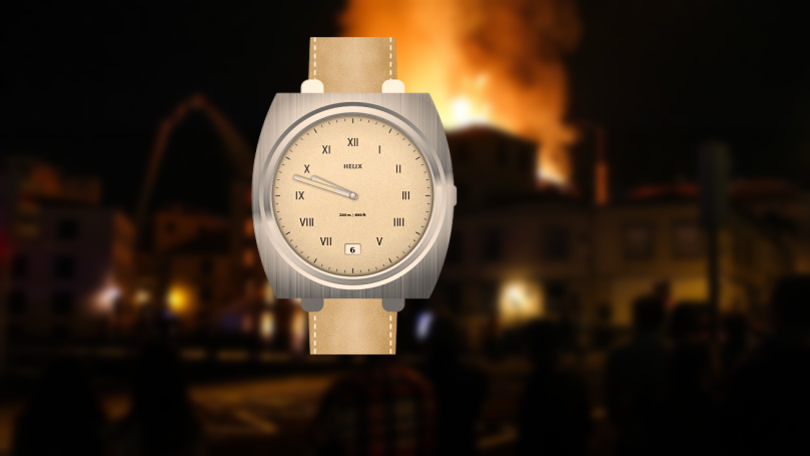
9:48
